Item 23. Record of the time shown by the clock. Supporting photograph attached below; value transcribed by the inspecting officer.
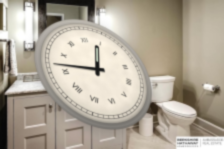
12:47
